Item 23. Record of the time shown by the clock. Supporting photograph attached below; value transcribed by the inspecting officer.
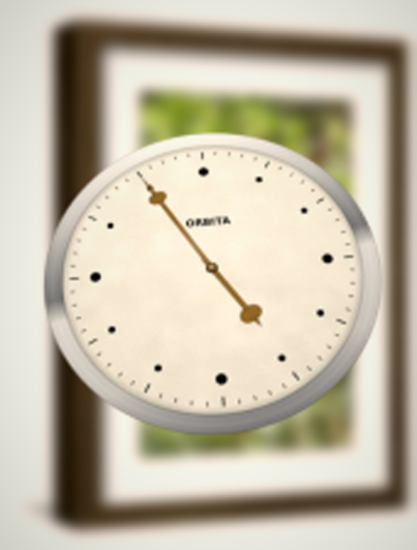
4:55
